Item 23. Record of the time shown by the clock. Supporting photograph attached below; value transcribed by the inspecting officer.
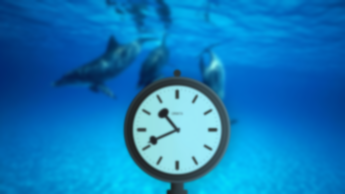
10:41
